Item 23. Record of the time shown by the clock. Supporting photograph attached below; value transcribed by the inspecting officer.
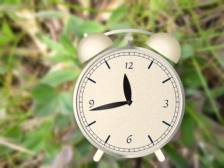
11:43
